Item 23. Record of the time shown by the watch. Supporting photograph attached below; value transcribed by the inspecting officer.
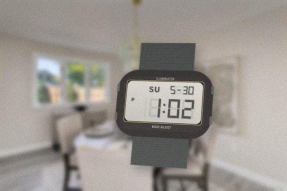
1:02
